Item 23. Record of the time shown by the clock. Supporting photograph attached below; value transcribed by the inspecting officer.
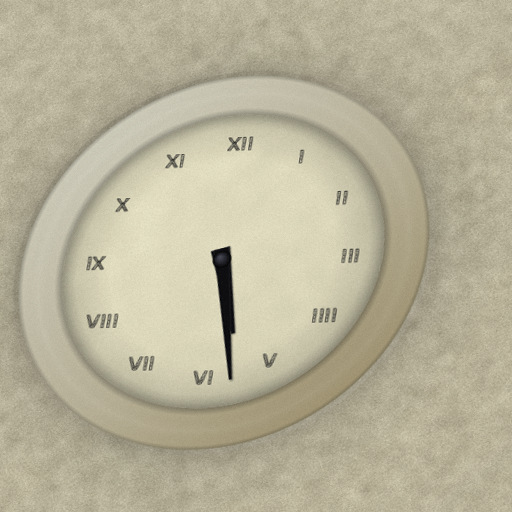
5:28
